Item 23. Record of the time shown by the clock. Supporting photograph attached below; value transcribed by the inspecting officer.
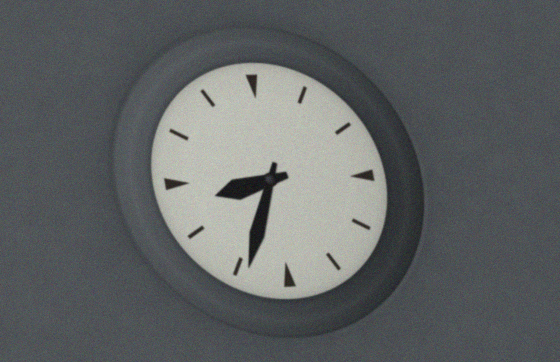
8:34
